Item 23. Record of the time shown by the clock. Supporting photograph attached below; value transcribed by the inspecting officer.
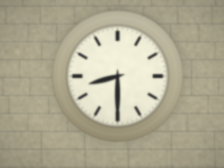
8:30
